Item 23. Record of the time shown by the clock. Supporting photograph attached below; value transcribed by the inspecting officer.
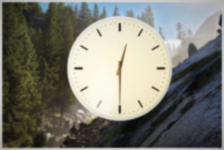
12:30
